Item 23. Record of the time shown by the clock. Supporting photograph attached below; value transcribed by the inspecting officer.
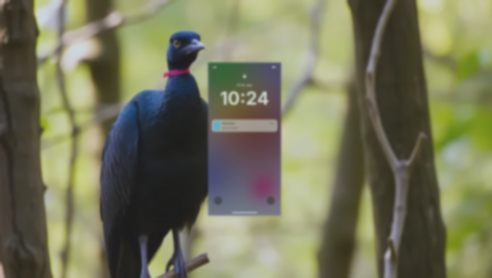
10:24
